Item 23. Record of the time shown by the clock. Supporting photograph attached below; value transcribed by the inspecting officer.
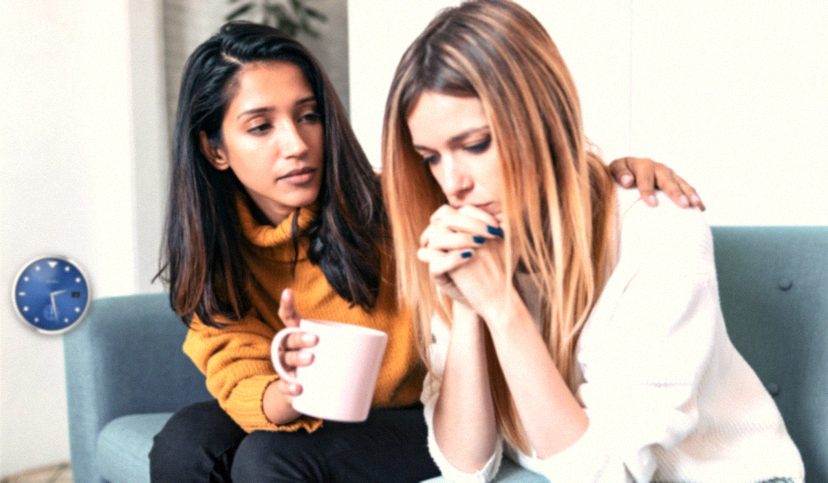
2:28
